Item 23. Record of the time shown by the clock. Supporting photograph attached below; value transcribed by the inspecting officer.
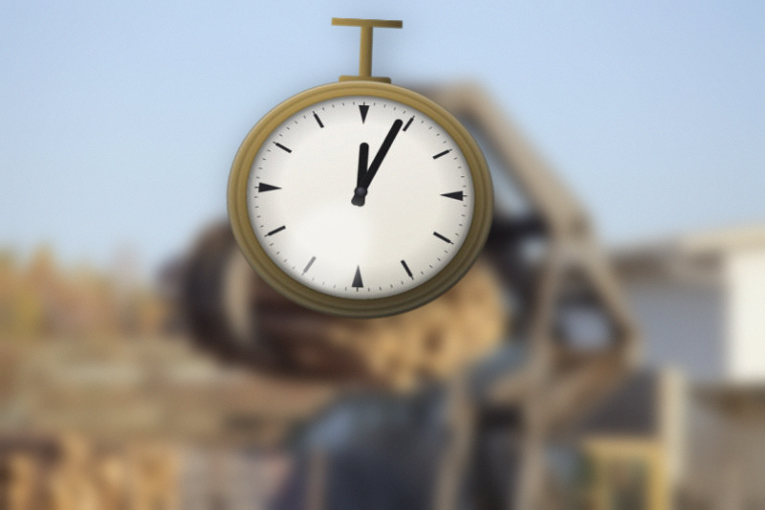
12:04
